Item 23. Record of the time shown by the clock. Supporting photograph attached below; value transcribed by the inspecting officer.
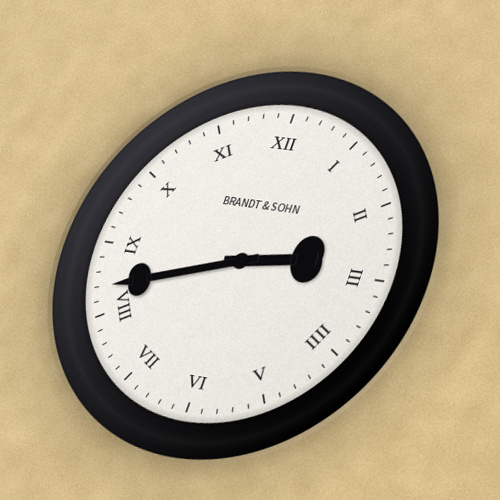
2:42
